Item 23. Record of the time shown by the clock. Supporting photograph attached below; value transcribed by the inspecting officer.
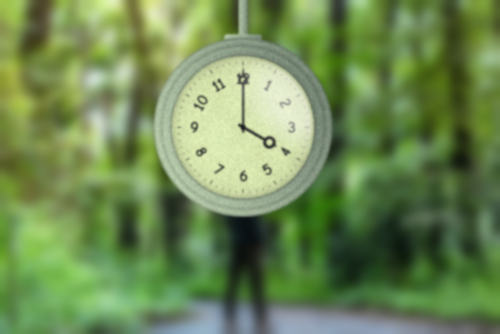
4:00
